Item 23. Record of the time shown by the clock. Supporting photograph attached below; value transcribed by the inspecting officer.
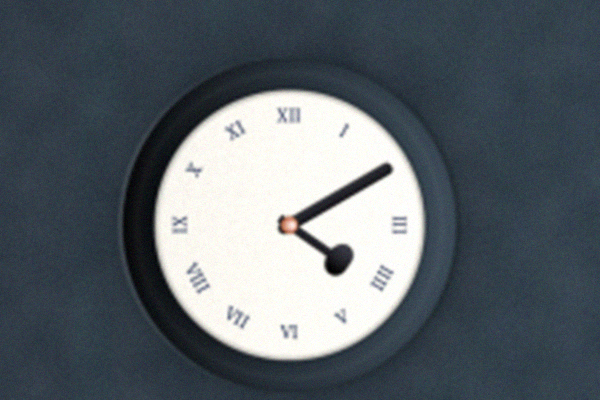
4:10
